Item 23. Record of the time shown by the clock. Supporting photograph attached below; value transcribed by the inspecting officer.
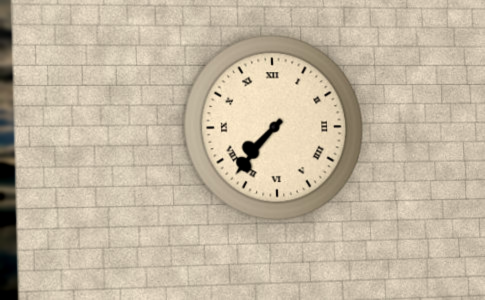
7:37
